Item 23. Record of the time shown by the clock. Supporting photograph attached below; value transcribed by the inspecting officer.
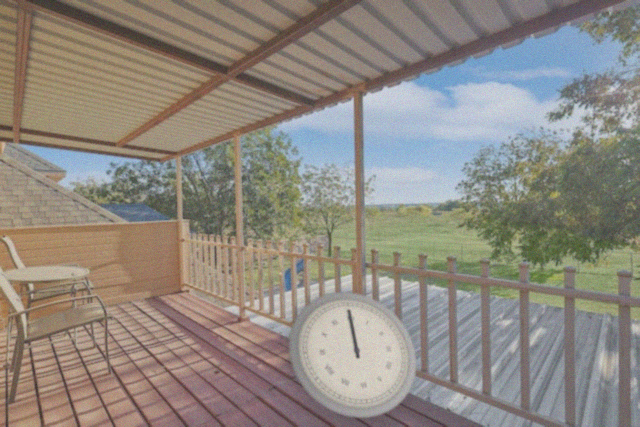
12:00
